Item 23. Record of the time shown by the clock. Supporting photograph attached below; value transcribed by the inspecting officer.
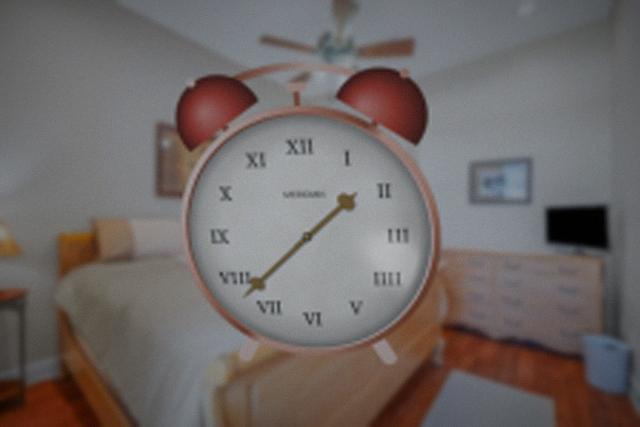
1:38
